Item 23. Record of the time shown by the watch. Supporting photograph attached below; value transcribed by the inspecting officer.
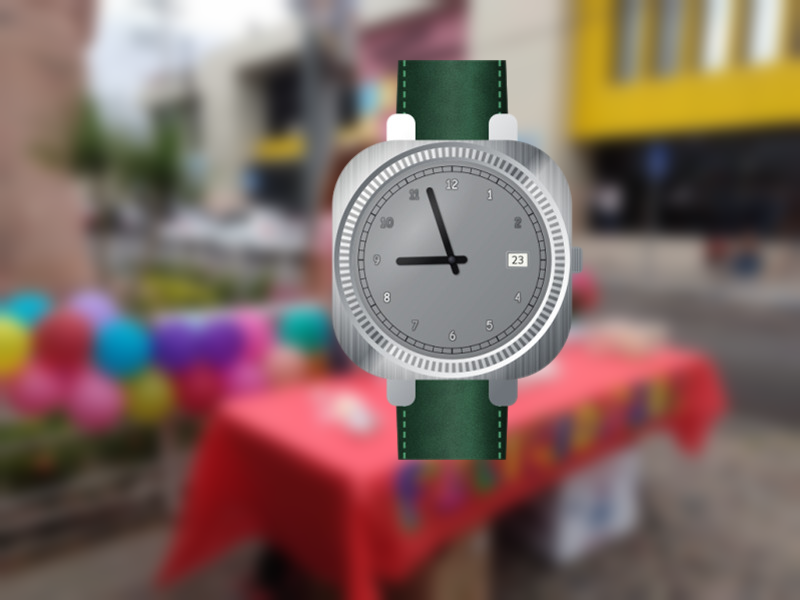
8:57
